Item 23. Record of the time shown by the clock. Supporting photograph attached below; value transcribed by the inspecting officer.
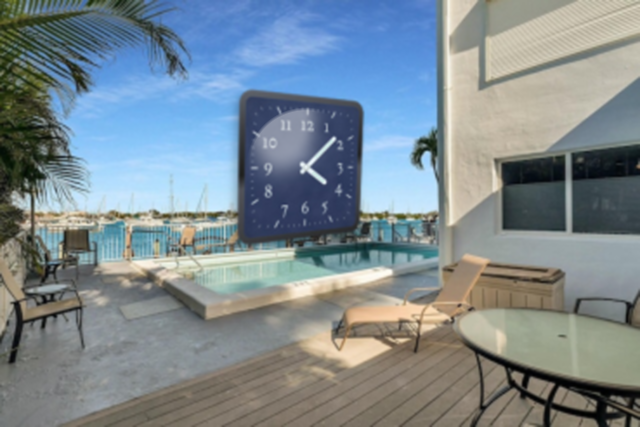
4:08
